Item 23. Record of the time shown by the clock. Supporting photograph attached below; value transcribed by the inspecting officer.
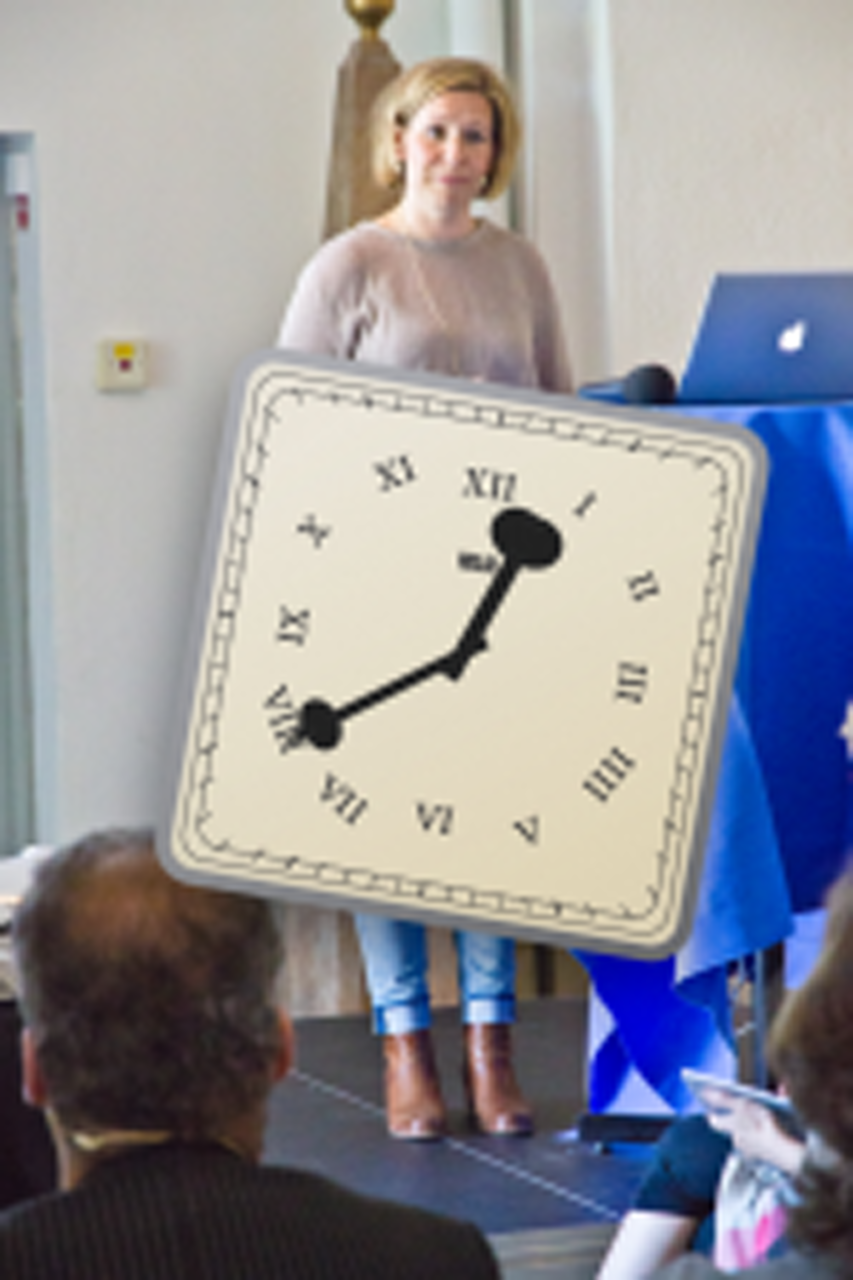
12:39
